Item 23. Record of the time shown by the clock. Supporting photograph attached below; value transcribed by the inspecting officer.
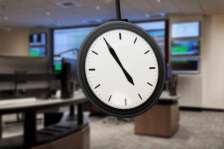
4:55
